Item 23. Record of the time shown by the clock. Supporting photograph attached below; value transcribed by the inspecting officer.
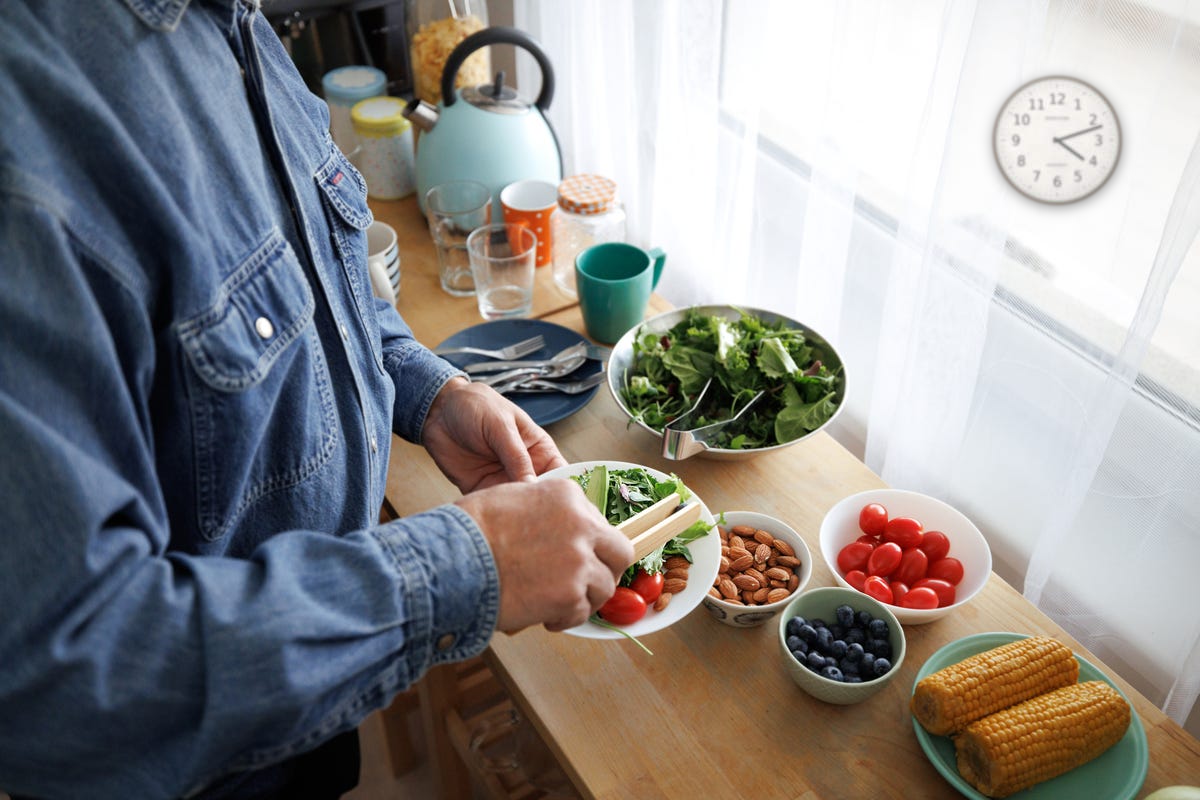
4:12
